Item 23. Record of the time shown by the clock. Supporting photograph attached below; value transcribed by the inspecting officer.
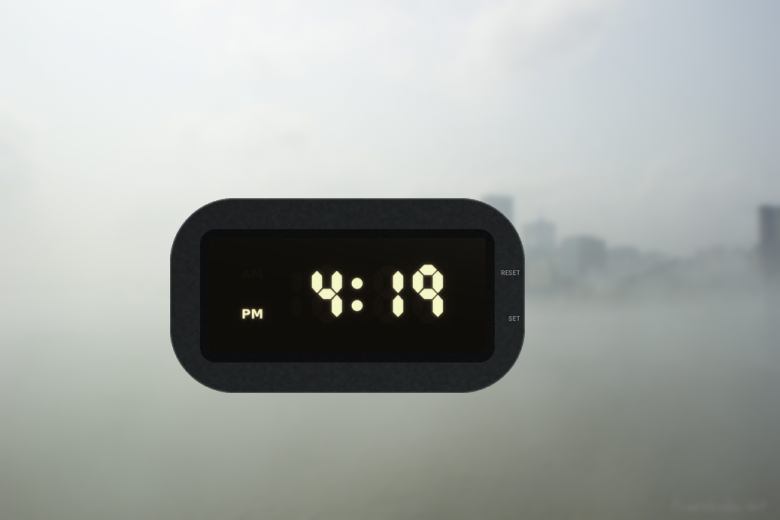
4:19
